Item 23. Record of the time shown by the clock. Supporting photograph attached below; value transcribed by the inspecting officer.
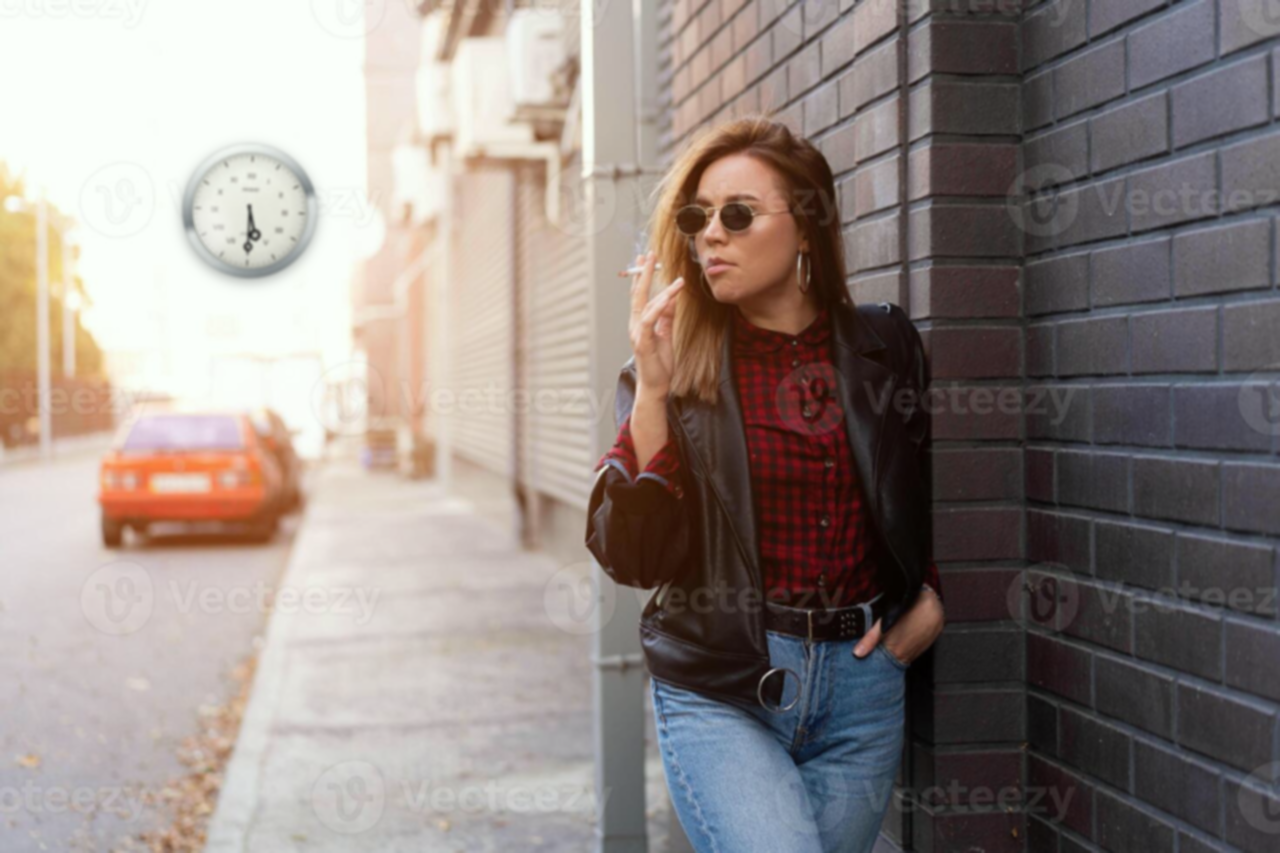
5:30
